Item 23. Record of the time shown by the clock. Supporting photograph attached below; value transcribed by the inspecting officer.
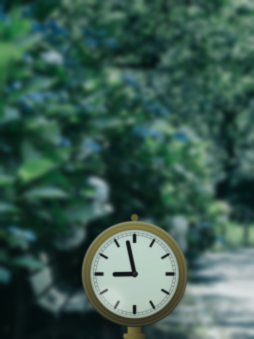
8:58
